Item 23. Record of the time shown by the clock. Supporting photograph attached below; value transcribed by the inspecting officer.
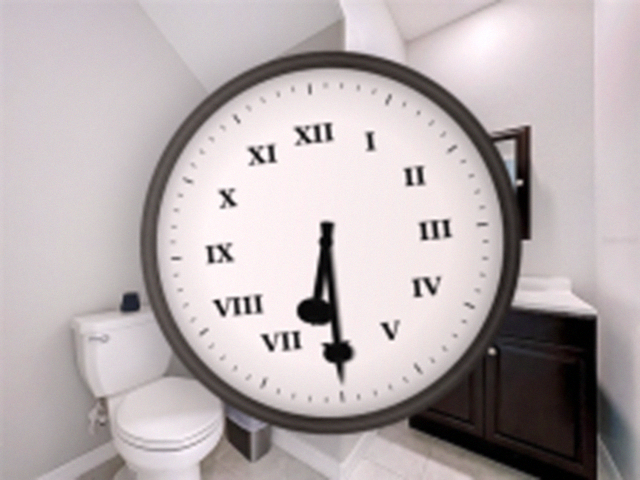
6:30
